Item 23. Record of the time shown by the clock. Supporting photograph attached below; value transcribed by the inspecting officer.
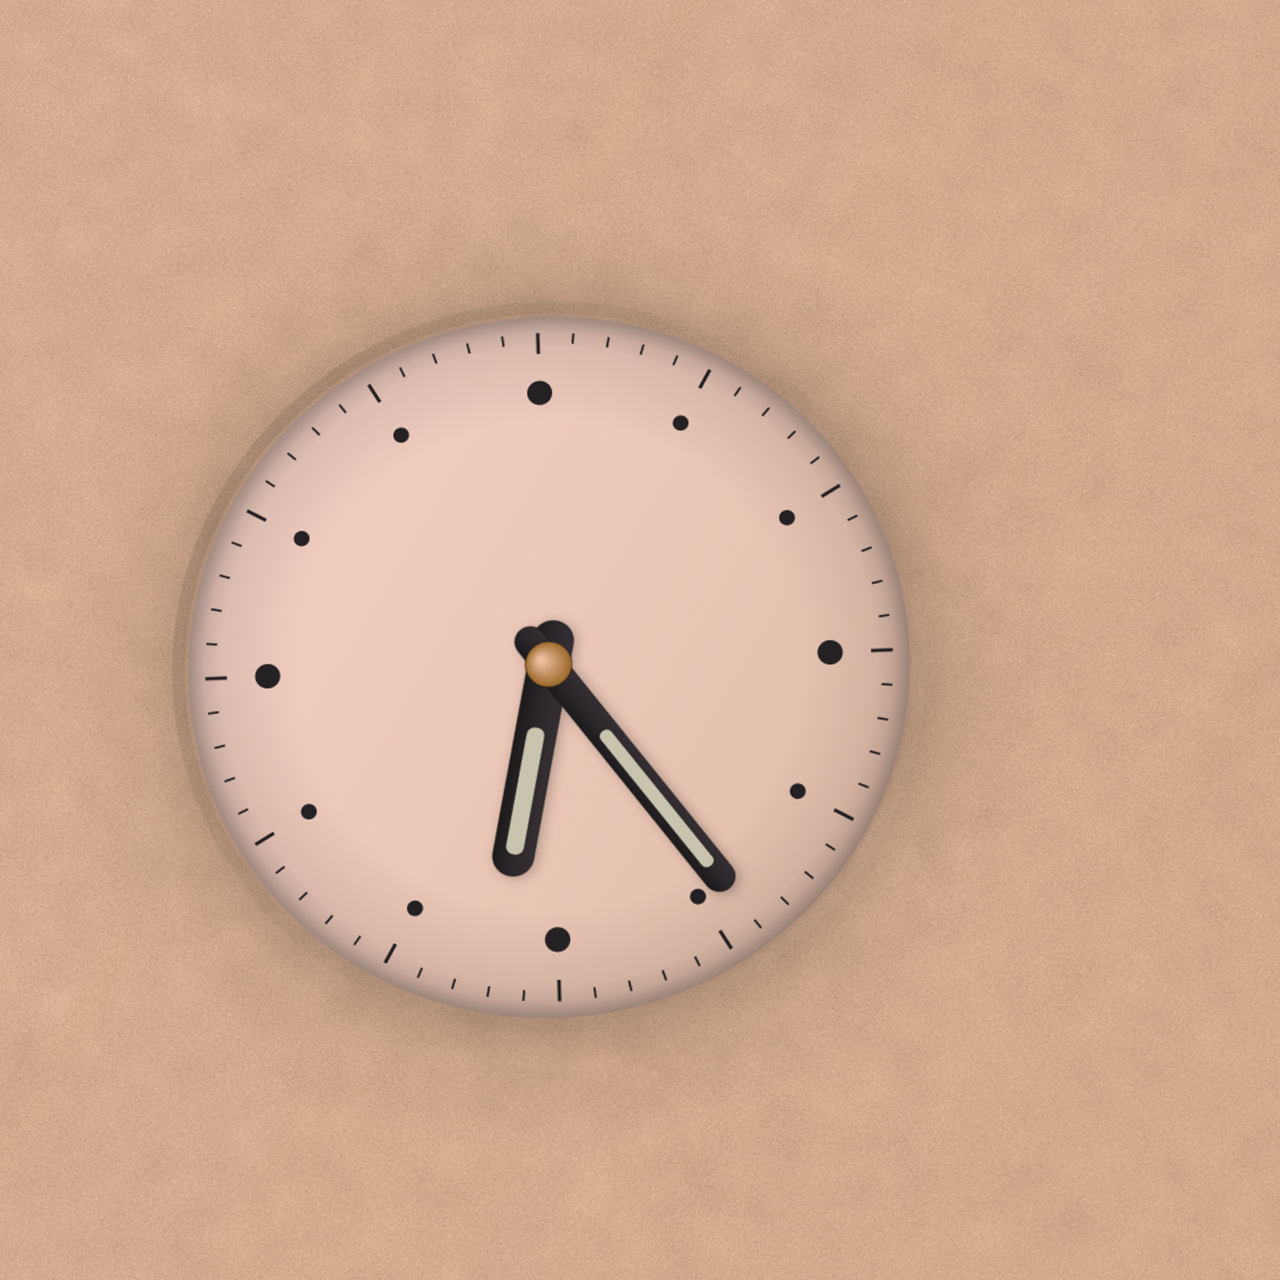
6:24
